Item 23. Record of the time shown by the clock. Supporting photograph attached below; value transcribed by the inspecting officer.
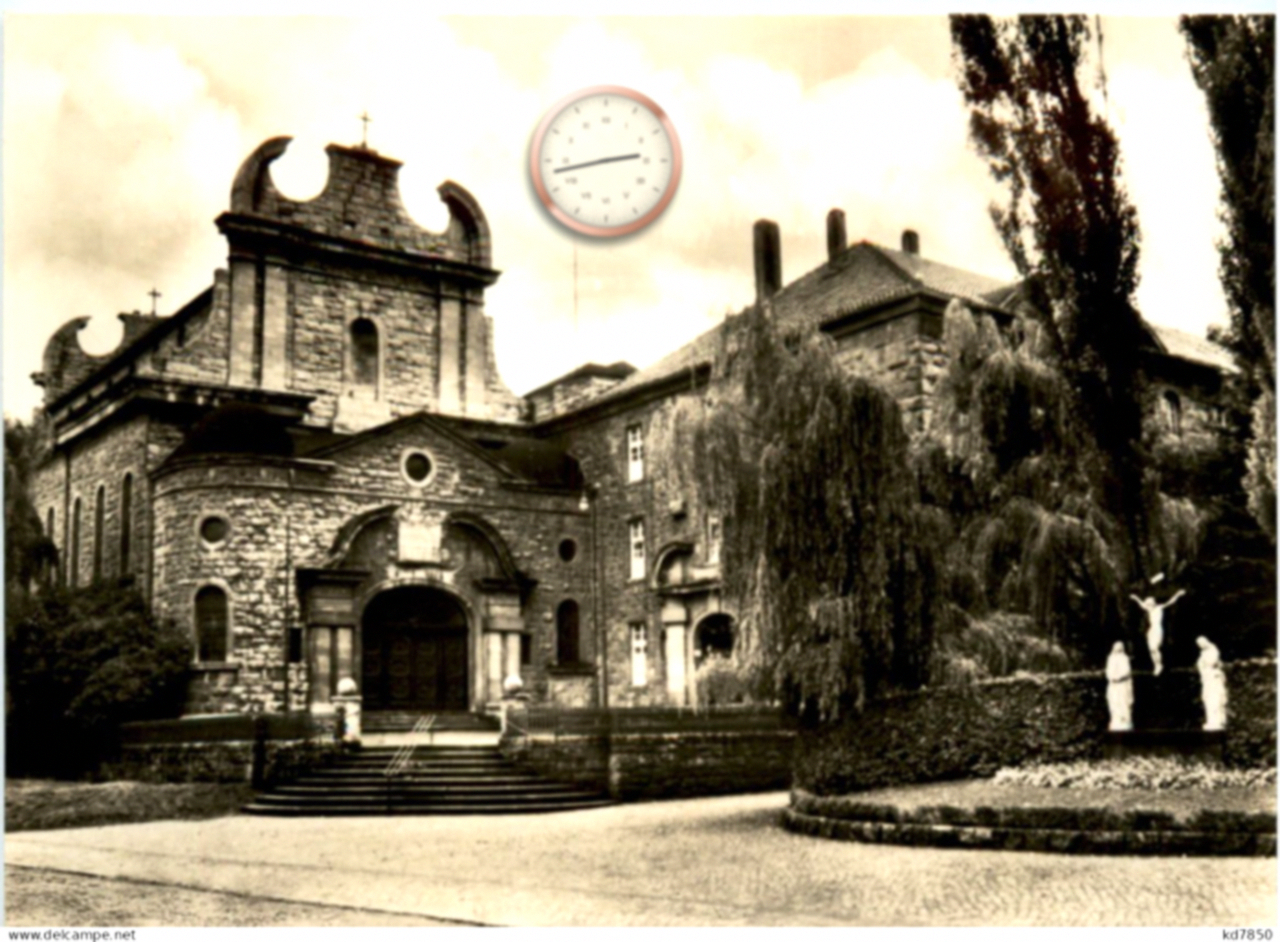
2:43
